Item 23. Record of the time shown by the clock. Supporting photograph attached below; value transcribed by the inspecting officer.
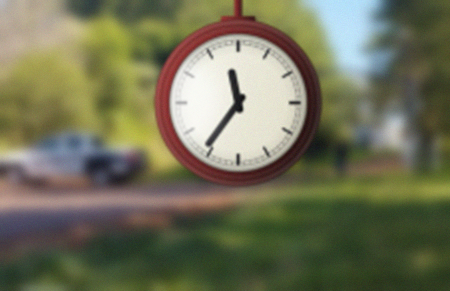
11:36
